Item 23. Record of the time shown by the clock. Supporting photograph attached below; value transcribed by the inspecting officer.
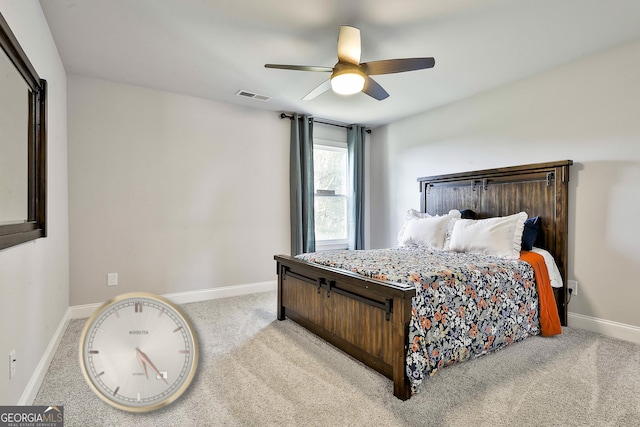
5:23
